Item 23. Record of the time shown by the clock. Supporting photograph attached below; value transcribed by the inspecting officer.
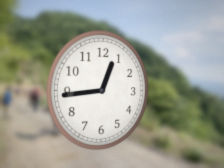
12:44
